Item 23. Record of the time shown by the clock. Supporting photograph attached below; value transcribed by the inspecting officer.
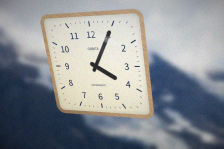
4:05
